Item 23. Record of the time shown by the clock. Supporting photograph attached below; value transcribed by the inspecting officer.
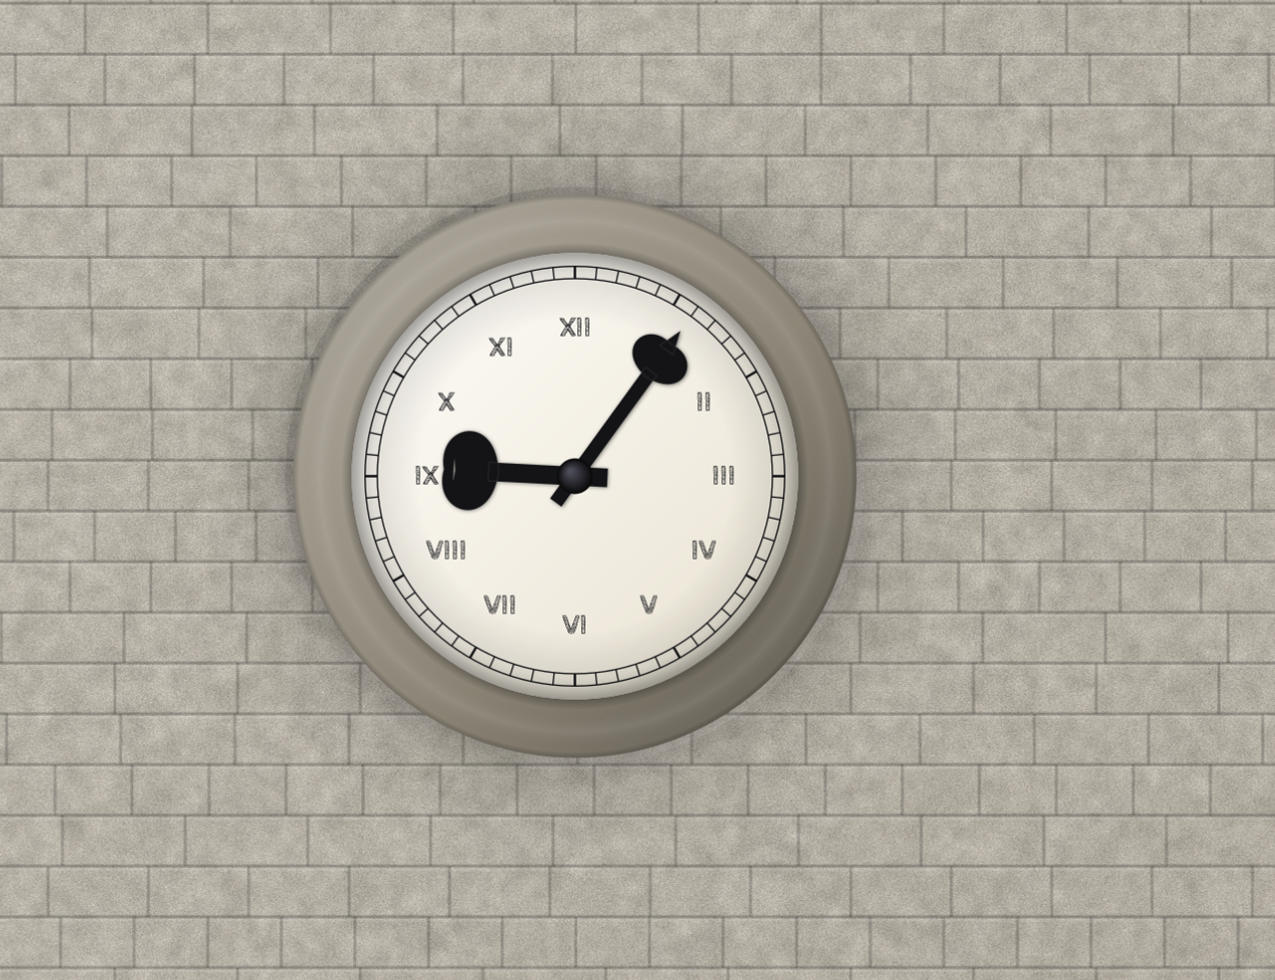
9:06
